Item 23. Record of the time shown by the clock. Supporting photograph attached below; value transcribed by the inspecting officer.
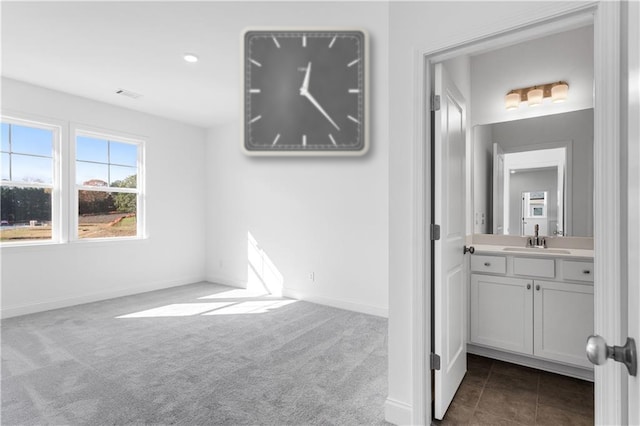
12:23
